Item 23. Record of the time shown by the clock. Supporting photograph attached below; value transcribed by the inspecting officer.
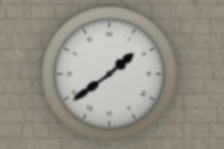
1:39
